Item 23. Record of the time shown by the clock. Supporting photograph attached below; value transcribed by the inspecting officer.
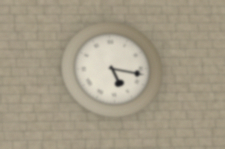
5:17
